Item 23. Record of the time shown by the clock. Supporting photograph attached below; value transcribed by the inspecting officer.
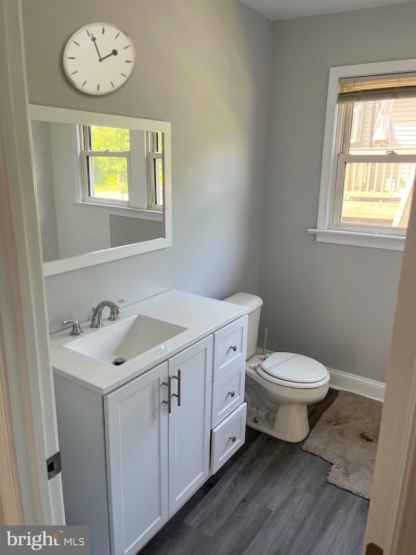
1:56
